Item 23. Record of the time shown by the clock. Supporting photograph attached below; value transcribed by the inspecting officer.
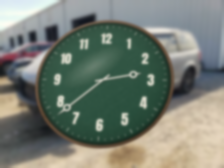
2:38
